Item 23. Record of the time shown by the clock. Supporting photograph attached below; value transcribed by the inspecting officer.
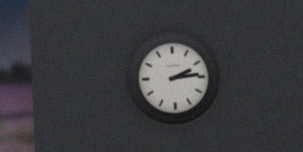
2:14
